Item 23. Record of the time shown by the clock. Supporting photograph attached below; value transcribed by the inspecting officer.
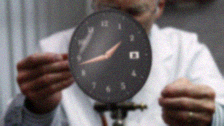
1:43
